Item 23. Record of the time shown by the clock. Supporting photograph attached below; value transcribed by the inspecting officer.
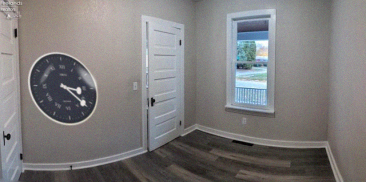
3:22
